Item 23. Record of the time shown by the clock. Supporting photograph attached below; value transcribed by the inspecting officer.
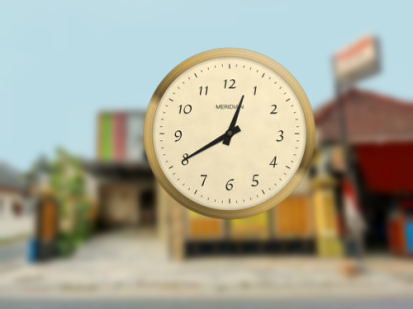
12:40
